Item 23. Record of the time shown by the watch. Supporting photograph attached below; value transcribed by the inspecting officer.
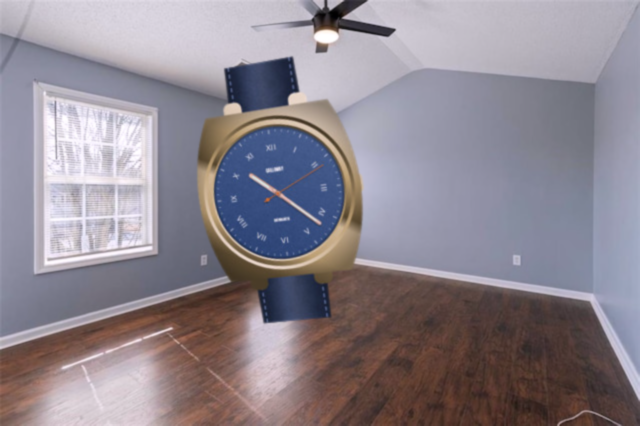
10:22:11
